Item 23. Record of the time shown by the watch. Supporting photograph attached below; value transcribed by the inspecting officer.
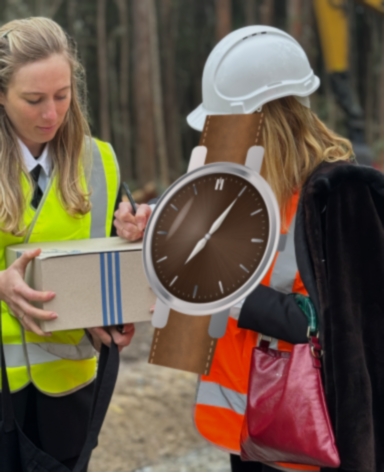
7:05
